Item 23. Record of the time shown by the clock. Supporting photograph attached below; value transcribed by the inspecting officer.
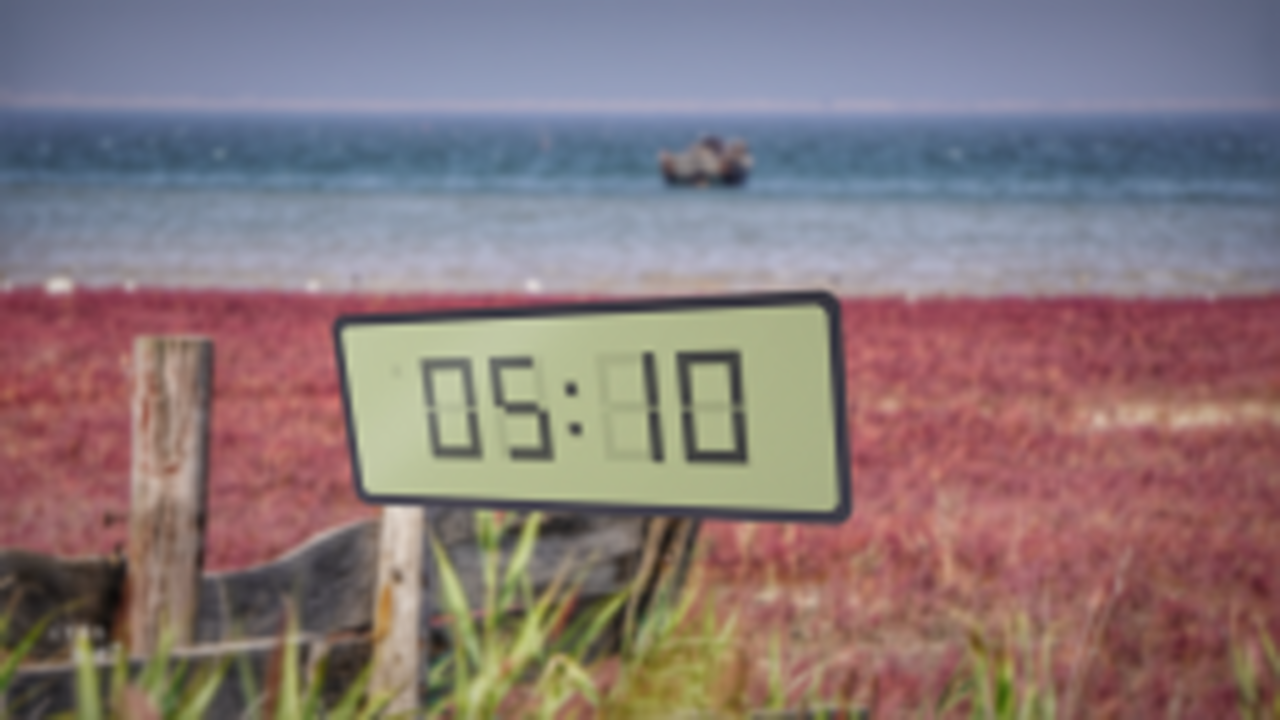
5:10
